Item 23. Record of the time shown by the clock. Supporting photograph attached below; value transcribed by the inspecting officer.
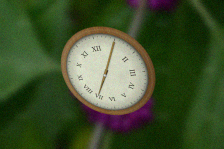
7:05
